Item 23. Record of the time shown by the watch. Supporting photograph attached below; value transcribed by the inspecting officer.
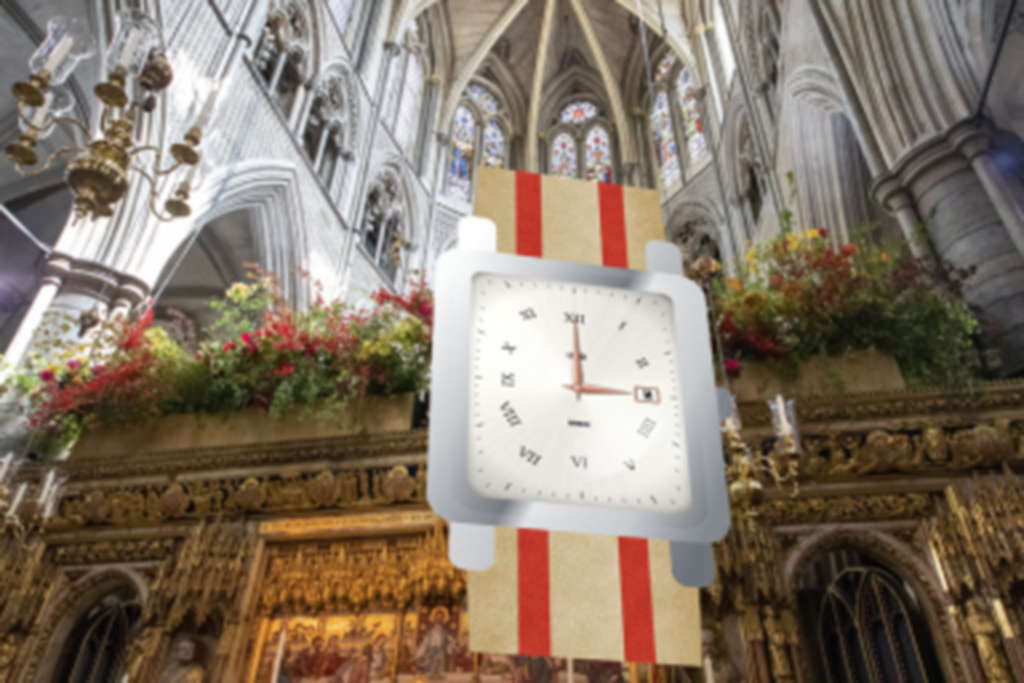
3:00
